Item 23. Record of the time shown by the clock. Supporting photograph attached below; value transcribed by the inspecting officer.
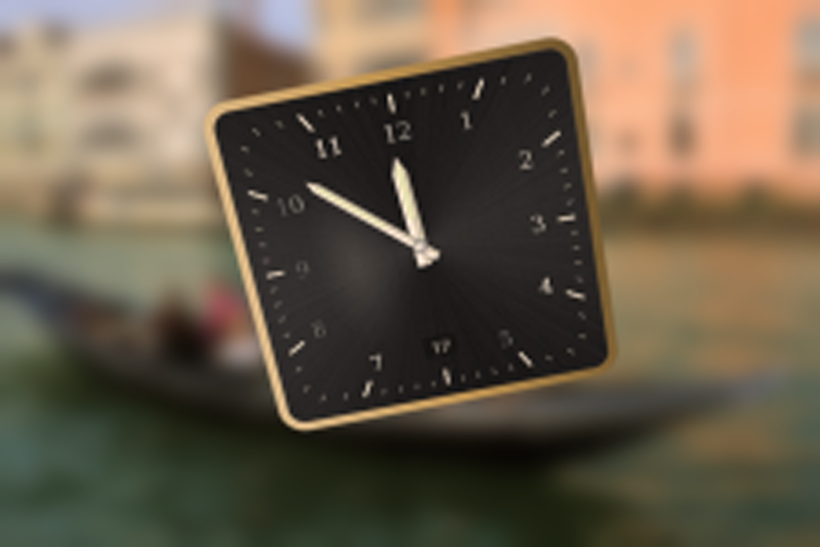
11:52
